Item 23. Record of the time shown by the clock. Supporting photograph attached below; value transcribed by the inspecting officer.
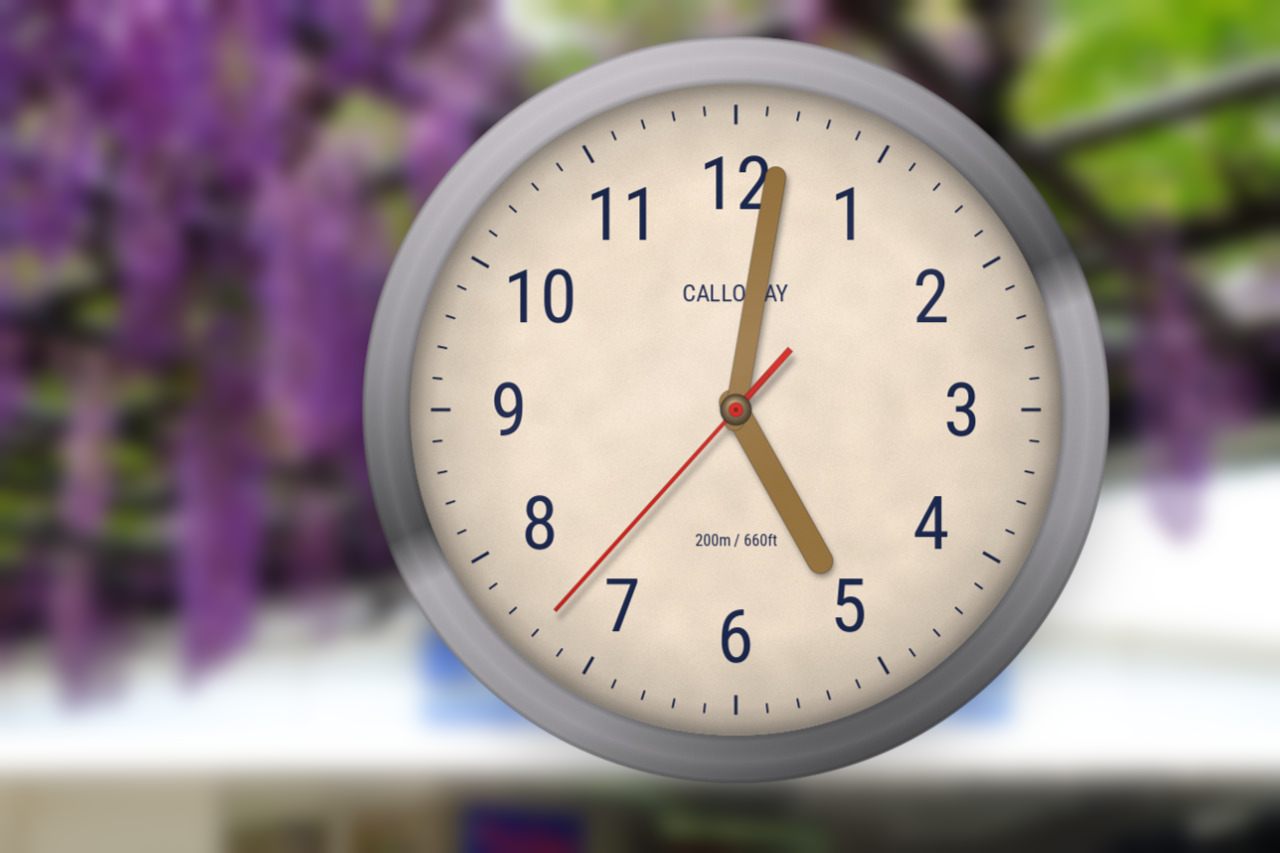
5:01:37
